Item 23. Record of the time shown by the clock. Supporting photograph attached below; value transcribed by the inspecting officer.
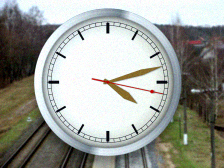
4:12:17
